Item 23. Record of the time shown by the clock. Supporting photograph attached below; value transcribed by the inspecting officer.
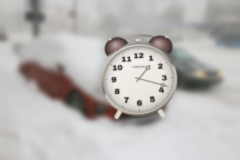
1:18
